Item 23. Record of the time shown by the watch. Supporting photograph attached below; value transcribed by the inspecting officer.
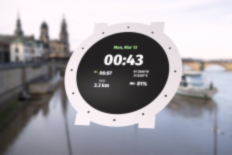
0:43
